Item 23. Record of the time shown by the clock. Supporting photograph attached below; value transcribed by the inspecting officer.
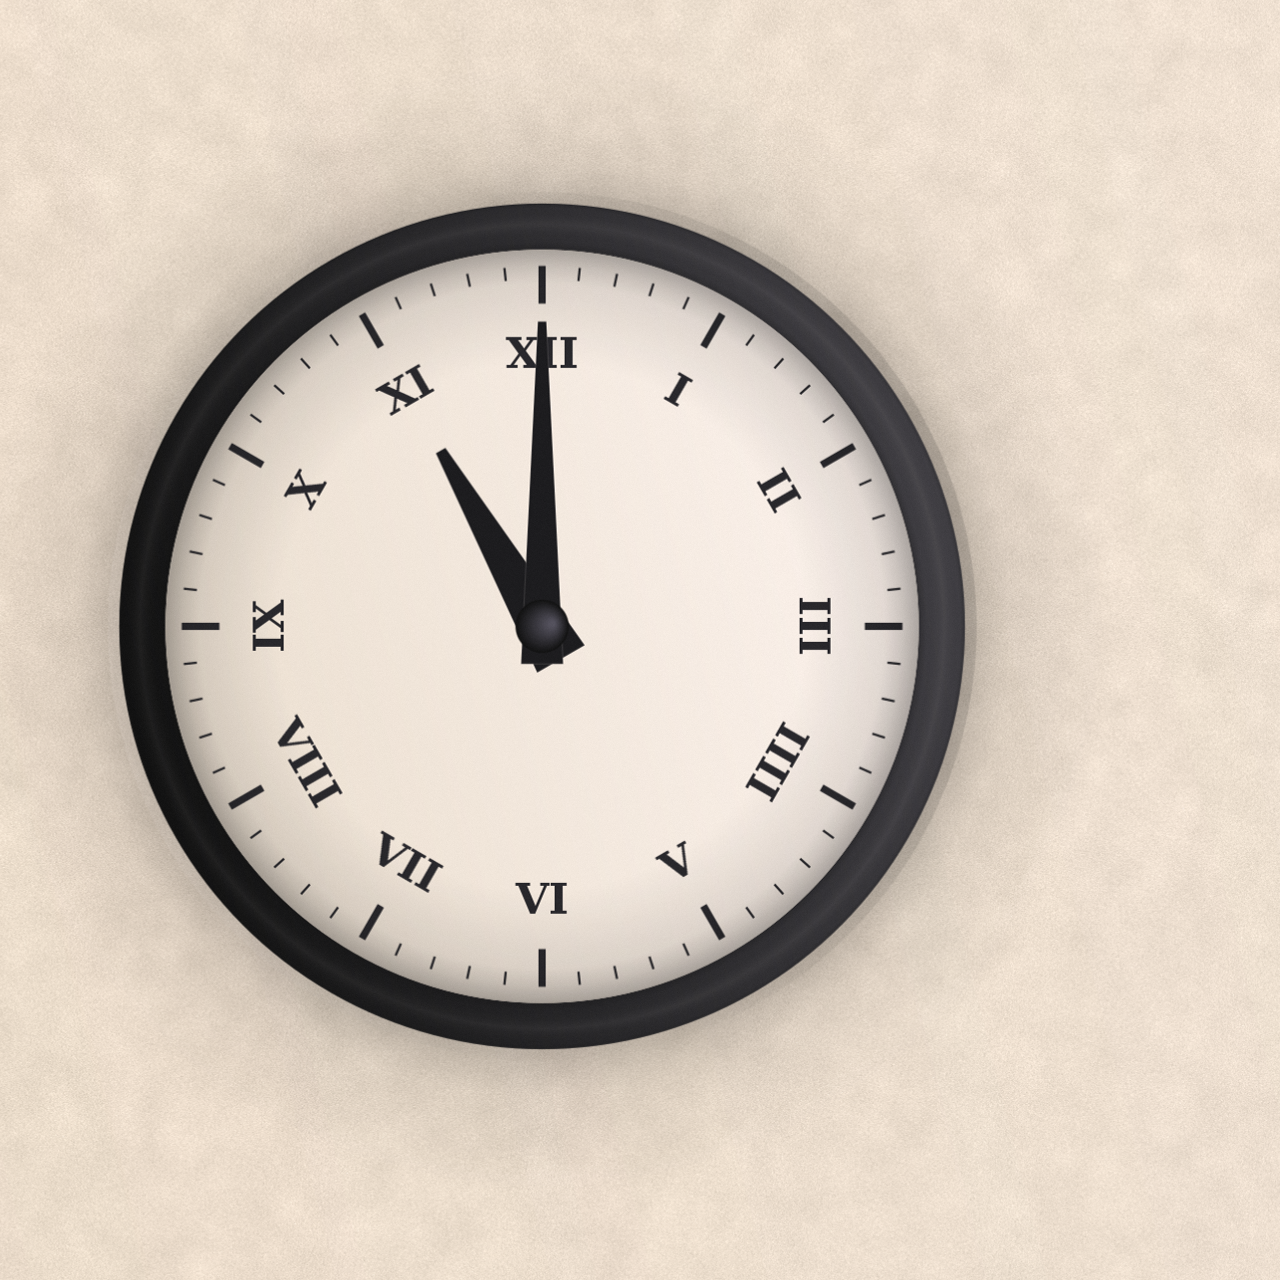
11:00
